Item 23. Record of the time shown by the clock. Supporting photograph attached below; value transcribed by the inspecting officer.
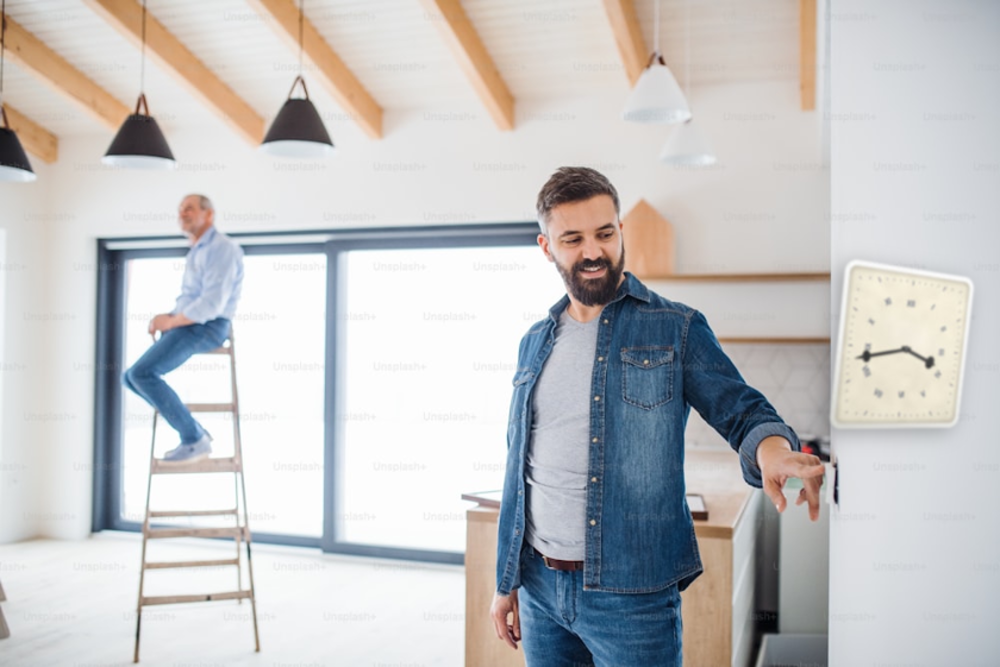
3:43
